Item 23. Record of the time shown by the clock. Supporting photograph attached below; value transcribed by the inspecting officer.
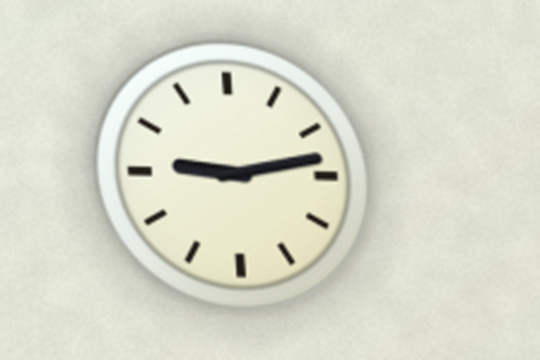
9:13
